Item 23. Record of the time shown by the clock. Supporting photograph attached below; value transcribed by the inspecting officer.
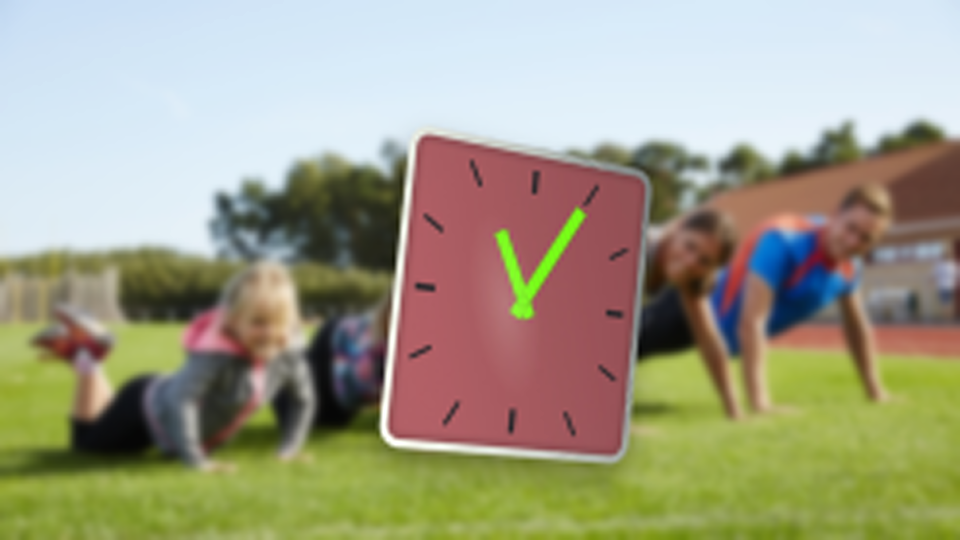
11:05
